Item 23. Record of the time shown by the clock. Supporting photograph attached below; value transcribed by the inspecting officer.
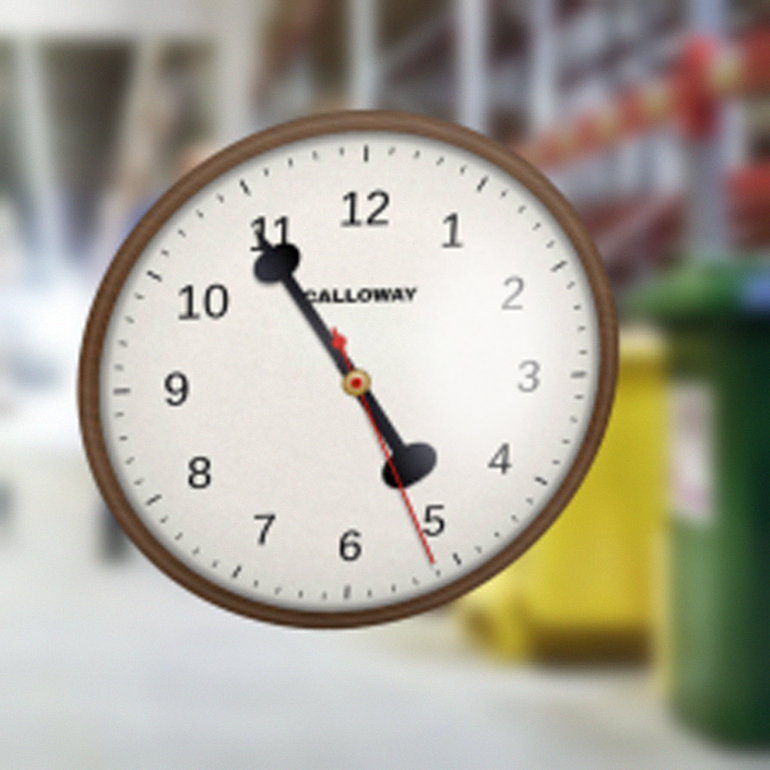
4:54:26
